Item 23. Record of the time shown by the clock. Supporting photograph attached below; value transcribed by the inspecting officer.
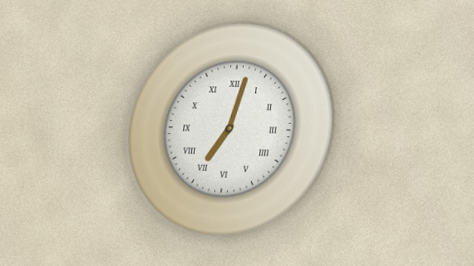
7:02
